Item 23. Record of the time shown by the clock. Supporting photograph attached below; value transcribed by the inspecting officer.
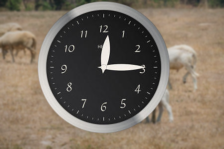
12:15
